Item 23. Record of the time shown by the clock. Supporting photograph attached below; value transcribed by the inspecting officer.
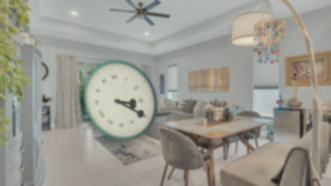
3:20
